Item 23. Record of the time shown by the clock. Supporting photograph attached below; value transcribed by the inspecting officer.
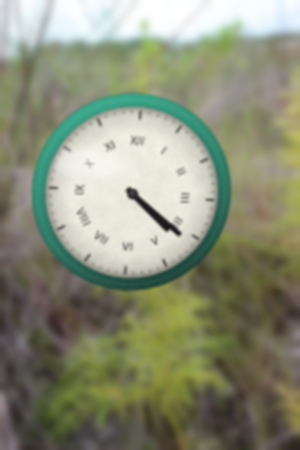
4:21
